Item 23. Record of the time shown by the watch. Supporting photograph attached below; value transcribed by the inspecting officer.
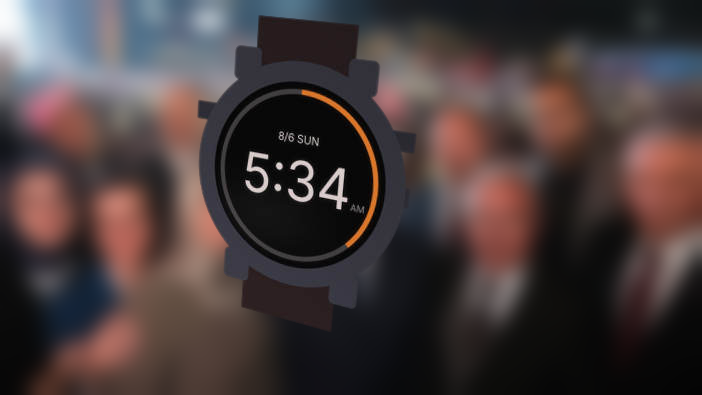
5:34
